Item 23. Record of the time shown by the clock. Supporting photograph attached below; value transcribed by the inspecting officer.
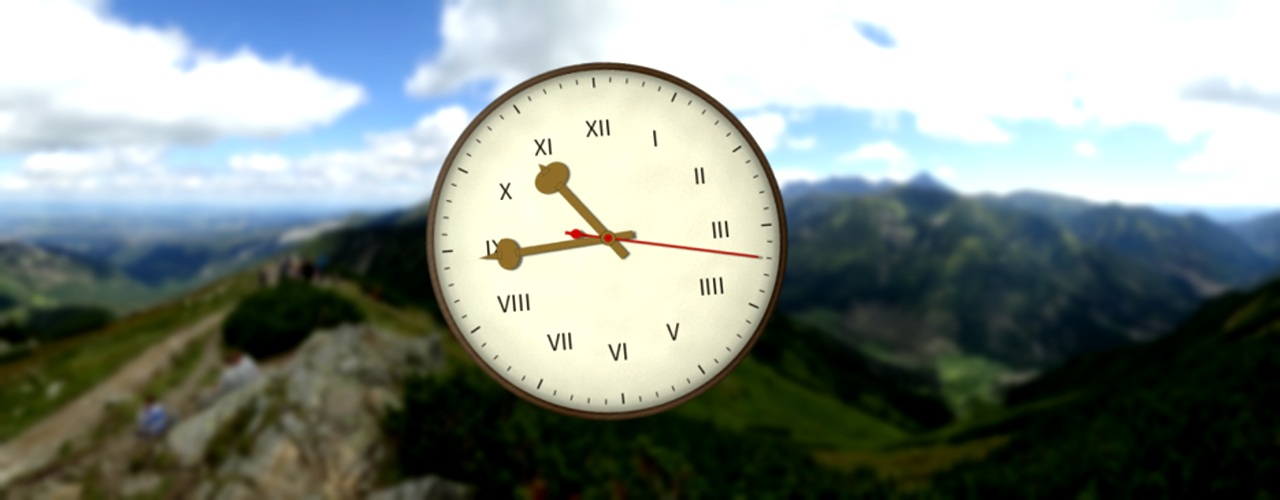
10:44:17
